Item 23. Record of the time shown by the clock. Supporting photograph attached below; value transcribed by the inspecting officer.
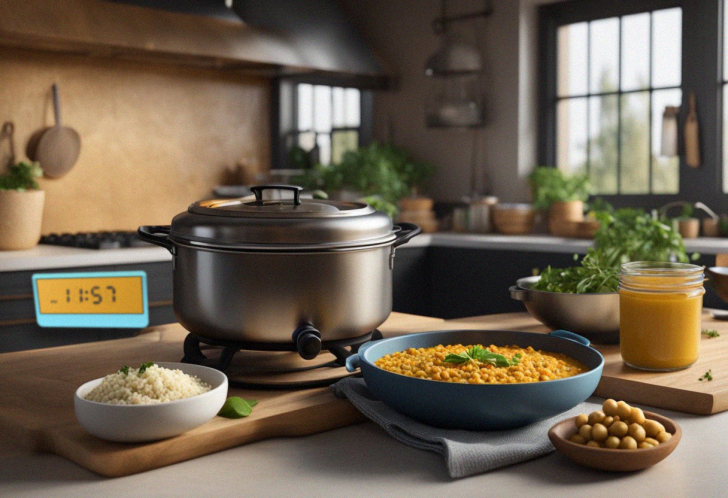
11:57
